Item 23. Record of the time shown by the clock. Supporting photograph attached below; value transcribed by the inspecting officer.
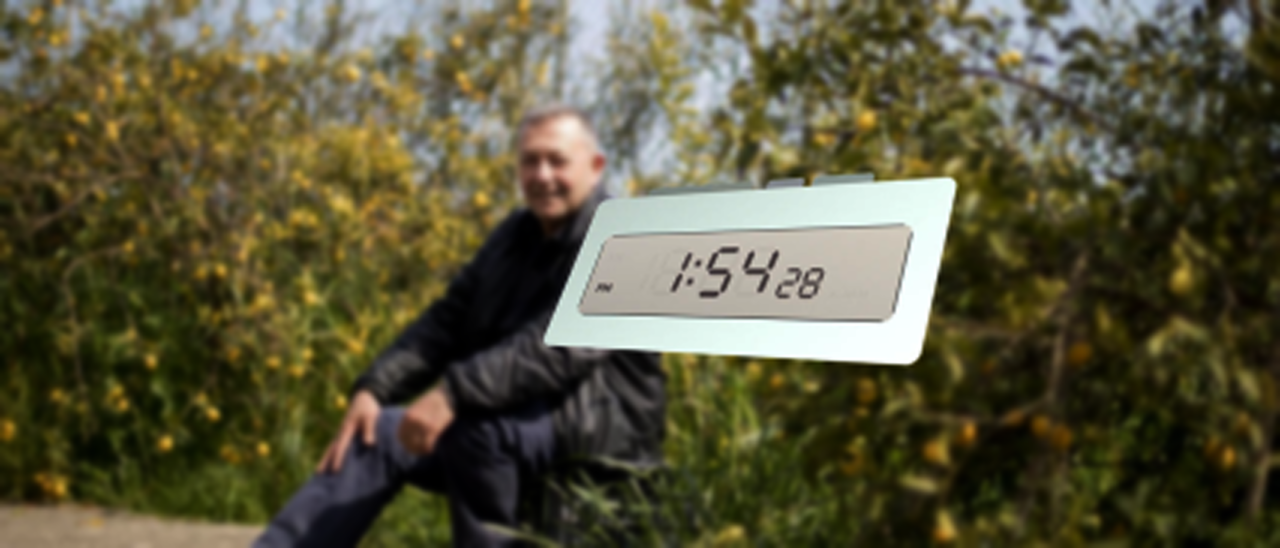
1:54:28
